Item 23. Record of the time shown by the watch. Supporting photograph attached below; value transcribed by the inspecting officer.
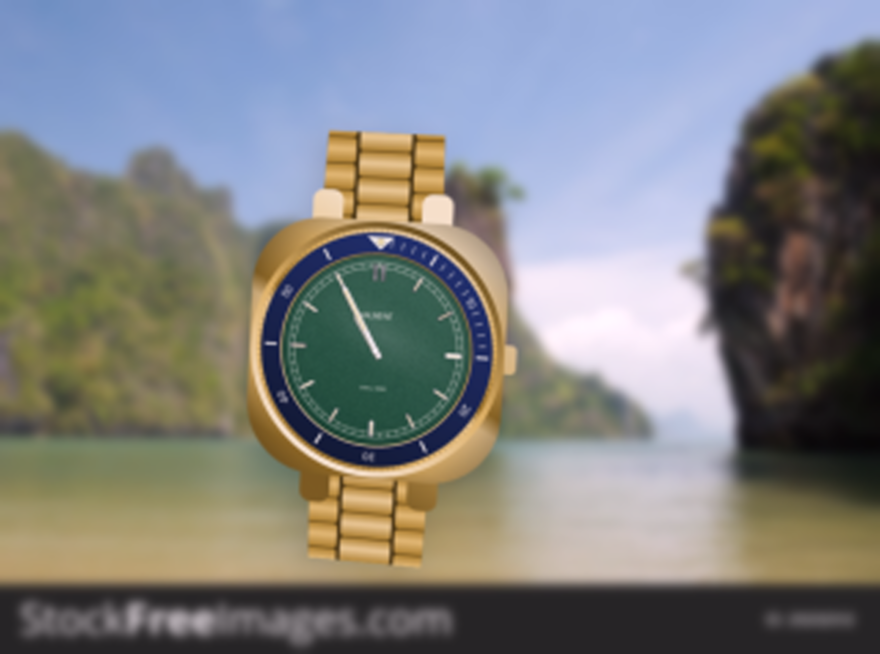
10:55
